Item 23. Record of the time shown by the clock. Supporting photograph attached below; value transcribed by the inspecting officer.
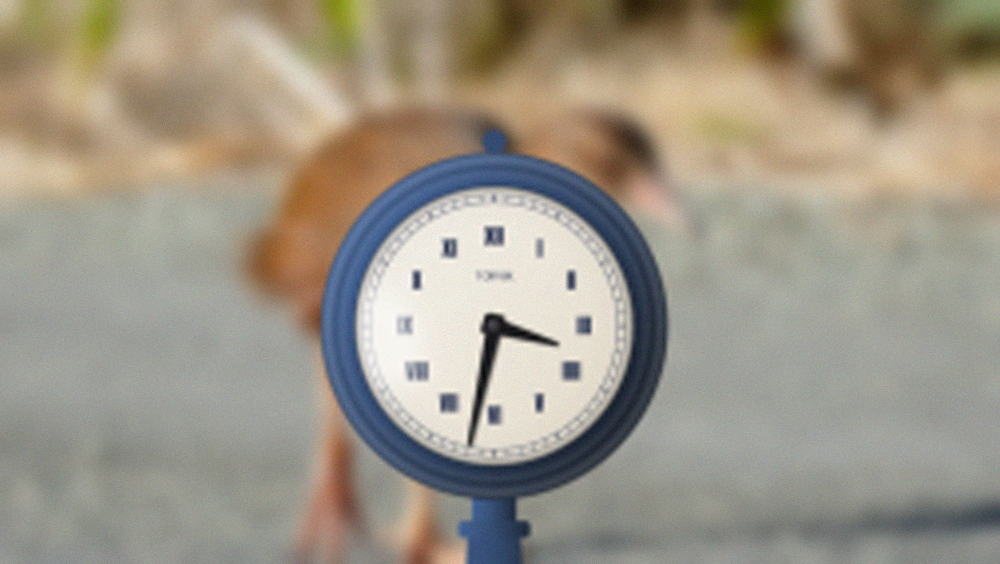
3:32
